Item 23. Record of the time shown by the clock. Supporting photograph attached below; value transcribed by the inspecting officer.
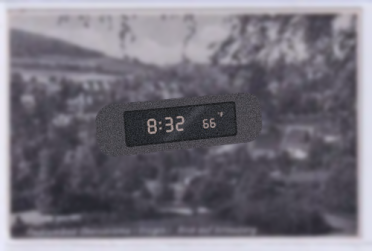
8:32
